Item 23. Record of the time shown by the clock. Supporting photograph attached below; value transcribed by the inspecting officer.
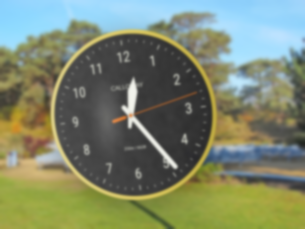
12:24:13
